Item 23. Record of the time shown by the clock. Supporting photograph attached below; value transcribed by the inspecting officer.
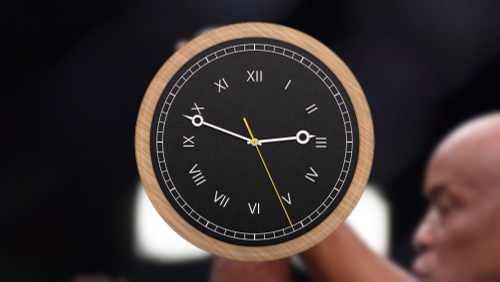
2:48:26
